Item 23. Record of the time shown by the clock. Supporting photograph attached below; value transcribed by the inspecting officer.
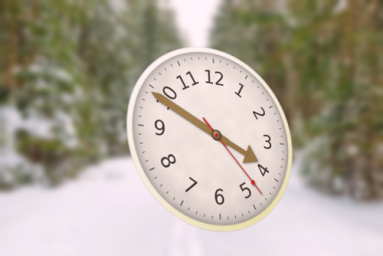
3:49:23
